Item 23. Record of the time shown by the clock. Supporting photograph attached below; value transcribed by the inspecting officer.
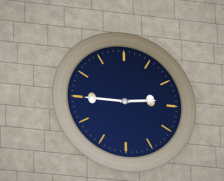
2:45
